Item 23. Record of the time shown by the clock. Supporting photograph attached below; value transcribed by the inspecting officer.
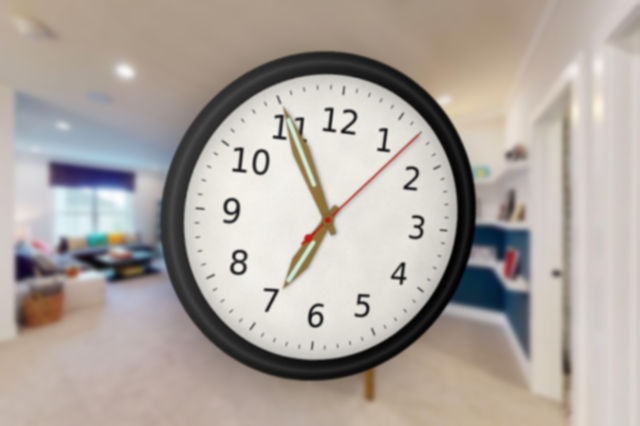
6:55:07
